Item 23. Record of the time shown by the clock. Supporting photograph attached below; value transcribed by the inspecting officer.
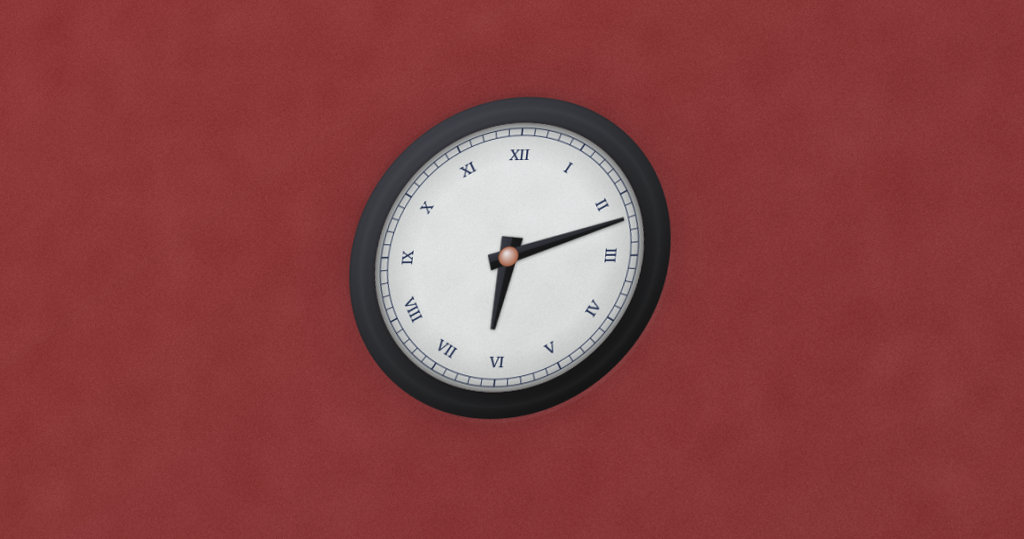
6:12
